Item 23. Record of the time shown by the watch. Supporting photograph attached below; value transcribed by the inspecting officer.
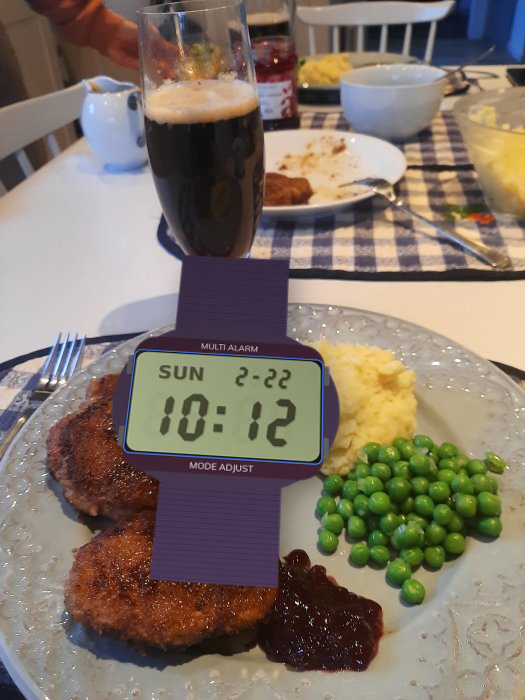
10:12
